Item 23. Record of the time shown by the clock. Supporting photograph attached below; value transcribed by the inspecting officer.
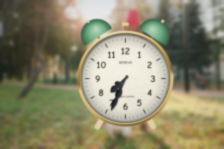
7:34
